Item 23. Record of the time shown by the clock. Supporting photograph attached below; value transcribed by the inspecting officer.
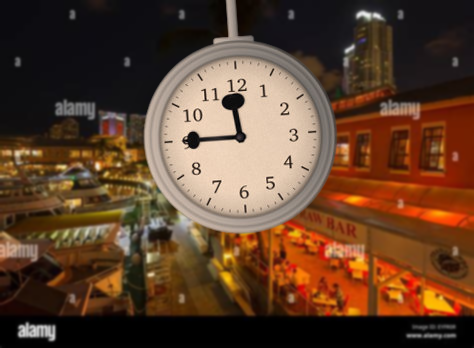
11:45
